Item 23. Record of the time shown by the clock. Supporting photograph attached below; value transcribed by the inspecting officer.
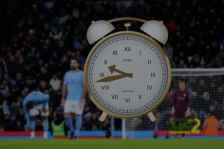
9:43
